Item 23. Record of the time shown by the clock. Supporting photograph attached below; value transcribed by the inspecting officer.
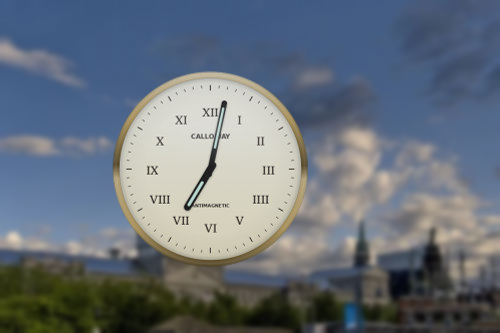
7:02
